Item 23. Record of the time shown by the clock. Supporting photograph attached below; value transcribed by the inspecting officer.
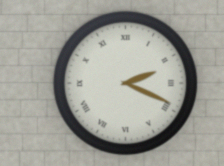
2:19
